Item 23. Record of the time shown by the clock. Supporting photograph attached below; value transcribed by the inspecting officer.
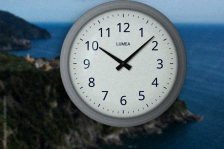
10:08
